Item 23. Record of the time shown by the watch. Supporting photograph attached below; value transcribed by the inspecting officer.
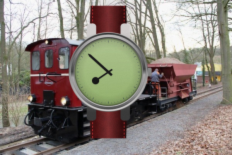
7:52
